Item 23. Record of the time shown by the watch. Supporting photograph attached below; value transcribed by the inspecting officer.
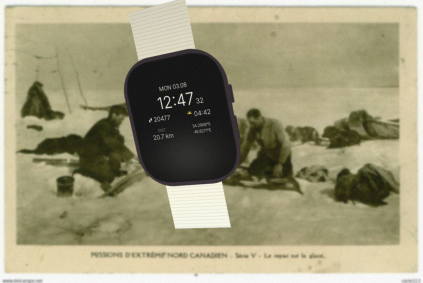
12:47
